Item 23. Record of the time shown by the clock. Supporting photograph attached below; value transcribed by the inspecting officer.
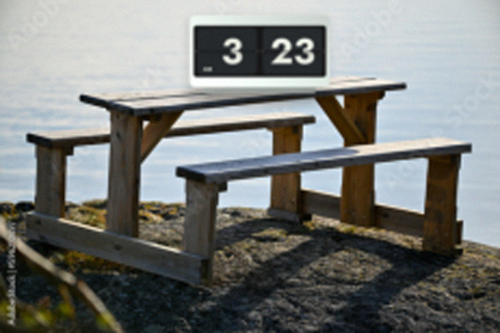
3:23
